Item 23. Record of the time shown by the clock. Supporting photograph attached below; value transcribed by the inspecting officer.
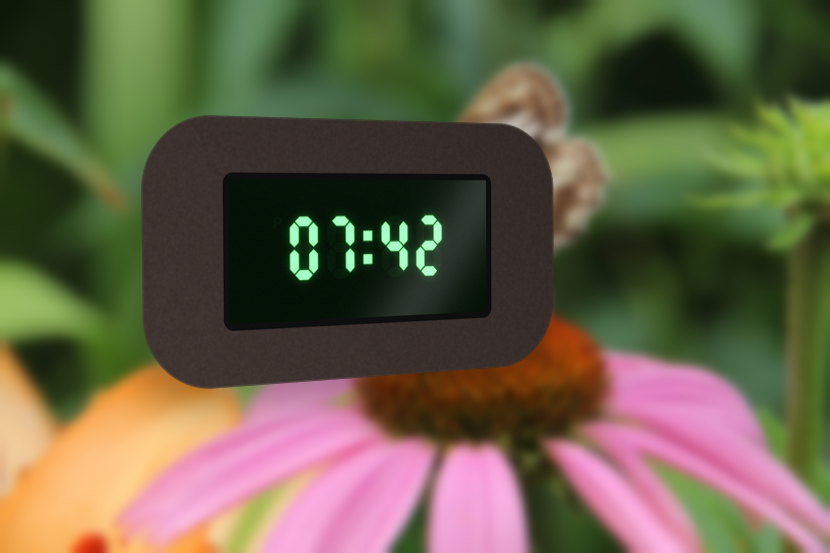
7:42
